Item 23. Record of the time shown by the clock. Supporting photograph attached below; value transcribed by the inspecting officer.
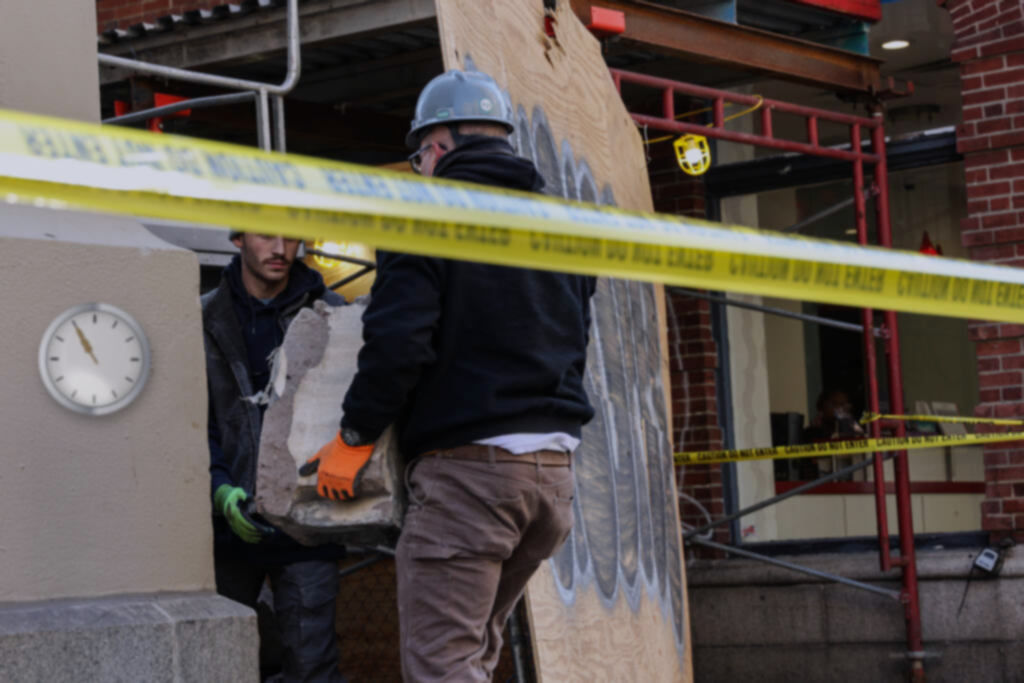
10:55
